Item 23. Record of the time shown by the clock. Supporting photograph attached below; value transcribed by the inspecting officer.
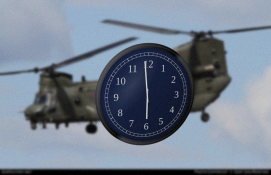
5:59
